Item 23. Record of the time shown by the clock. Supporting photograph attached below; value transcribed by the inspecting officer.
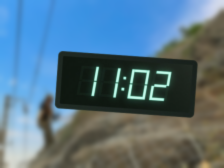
11:02
